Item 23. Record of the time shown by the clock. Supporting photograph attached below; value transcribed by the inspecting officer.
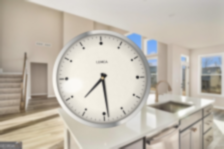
7:29
